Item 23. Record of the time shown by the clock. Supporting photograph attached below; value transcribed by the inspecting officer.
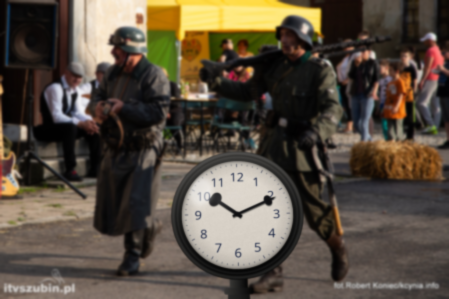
10:11
